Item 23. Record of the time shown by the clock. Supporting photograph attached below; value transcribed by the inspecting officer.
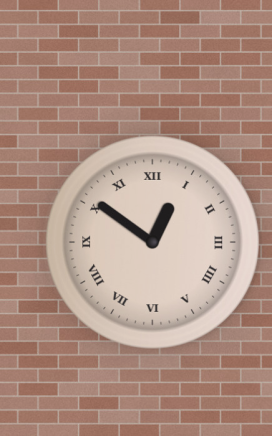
12:51
